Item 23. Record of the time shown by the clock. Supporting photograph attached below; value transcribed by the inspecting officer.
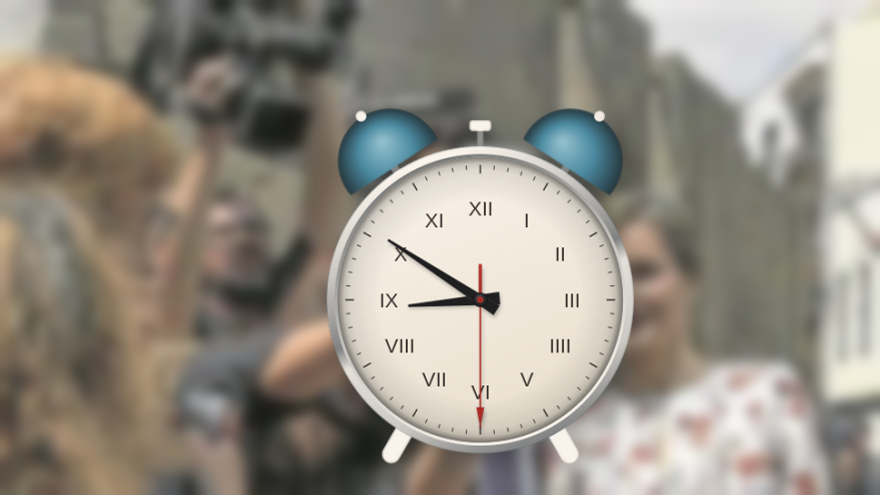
8:50:30
